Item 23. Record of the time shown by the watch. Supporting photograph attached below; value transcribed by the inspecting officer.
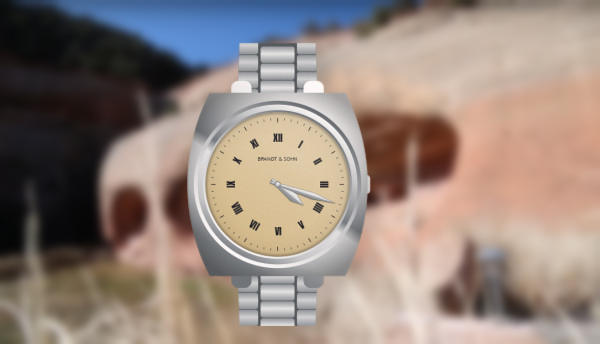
4:18
